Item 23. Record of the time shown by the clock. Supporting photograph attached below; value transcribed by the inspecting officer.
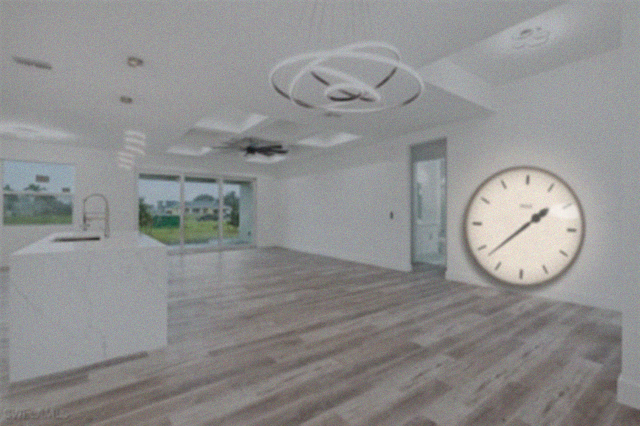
1:38
